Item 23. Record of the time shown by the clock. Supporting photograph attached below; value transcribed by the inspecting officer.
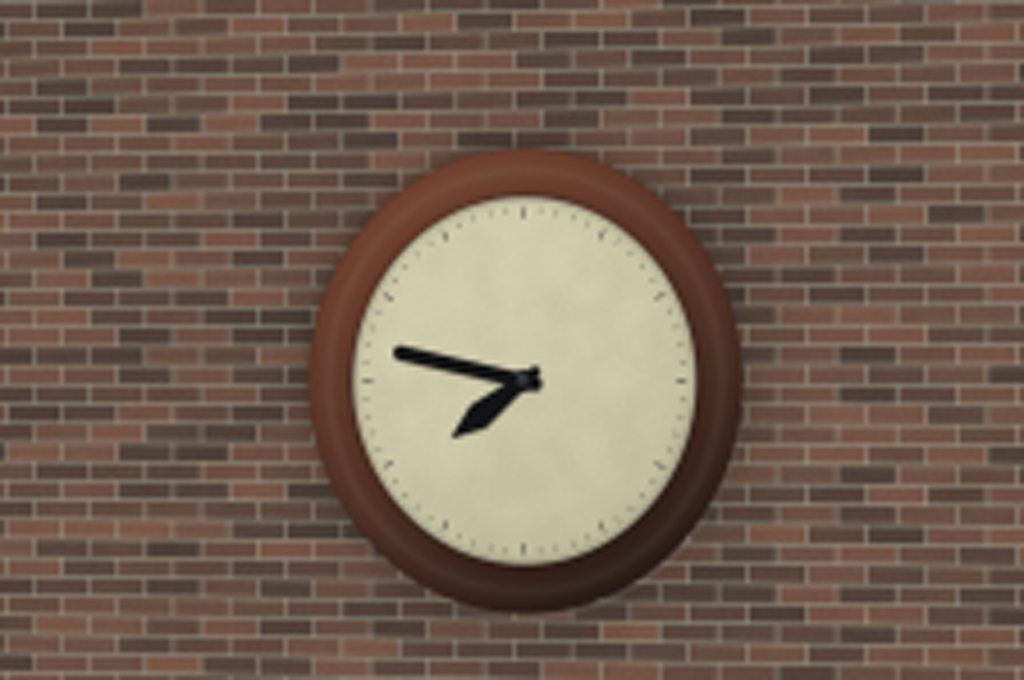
7:47
